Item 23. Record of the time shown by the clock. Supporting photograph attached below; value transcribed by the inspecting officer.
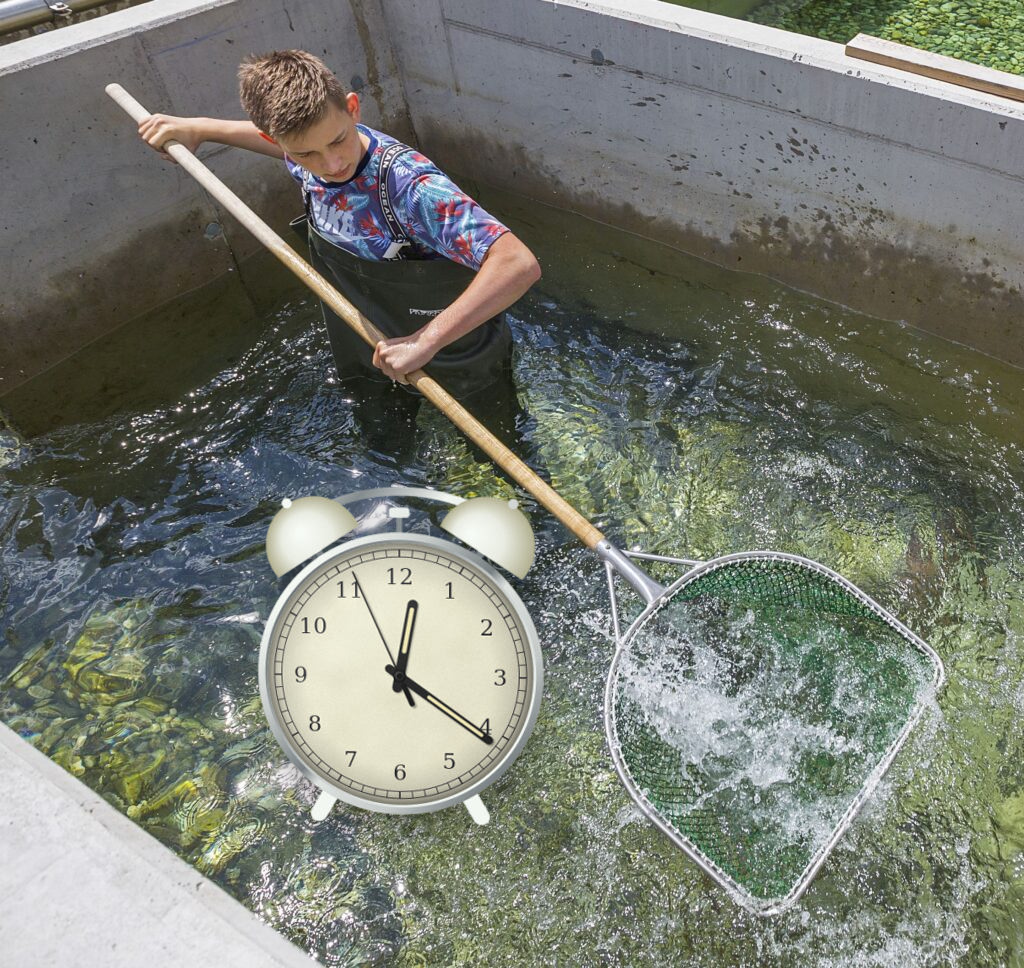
12:20:56
